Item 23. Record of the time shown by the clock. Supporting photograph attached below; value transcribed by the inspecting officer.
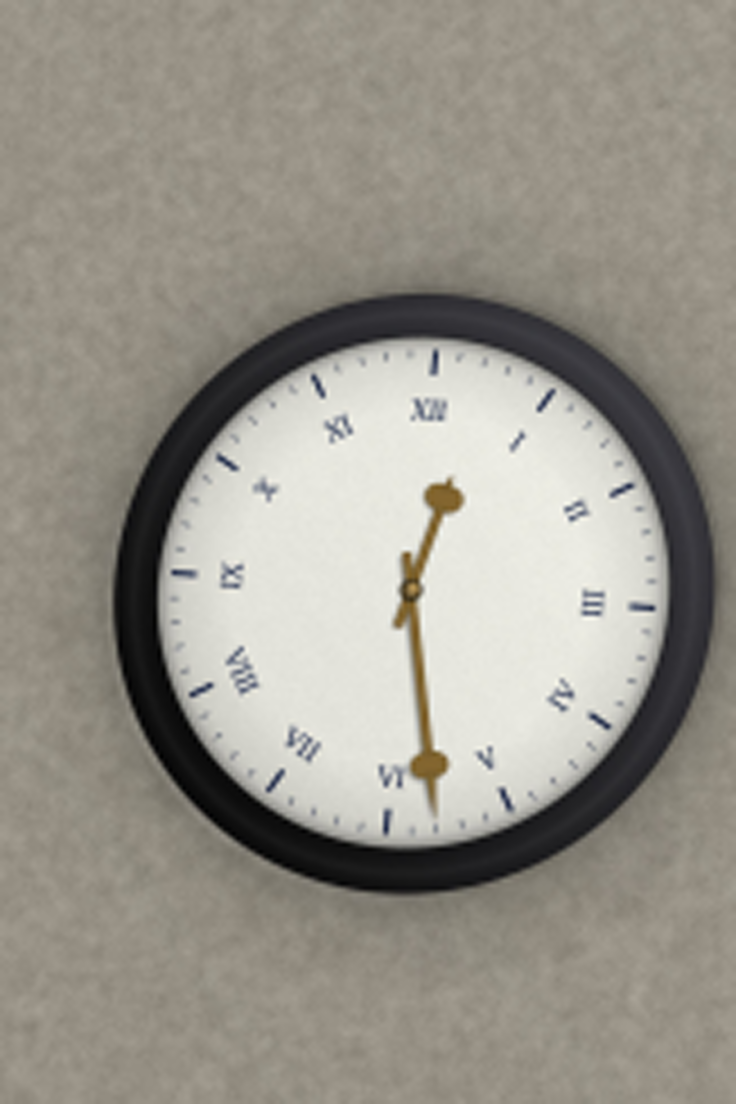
12:28
